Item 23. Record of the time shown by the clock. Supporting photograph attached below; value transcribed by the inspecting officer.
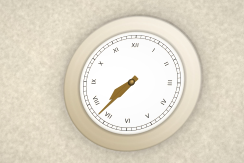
7:37
